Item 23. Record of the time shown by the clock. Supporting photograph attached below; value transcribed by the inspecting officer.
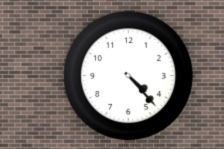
4:23
